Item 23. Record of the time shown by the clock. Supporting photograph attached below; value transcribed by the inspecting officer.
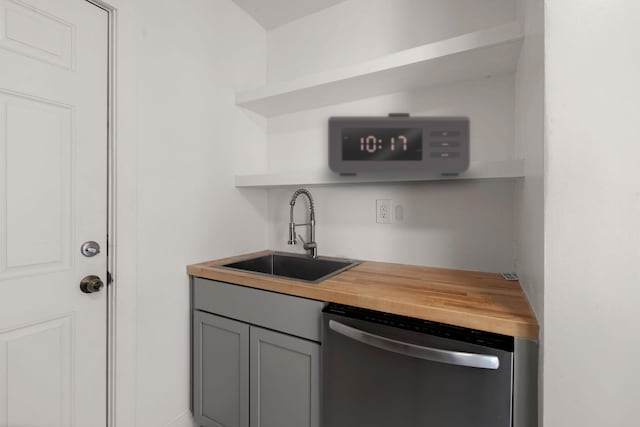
10:17
